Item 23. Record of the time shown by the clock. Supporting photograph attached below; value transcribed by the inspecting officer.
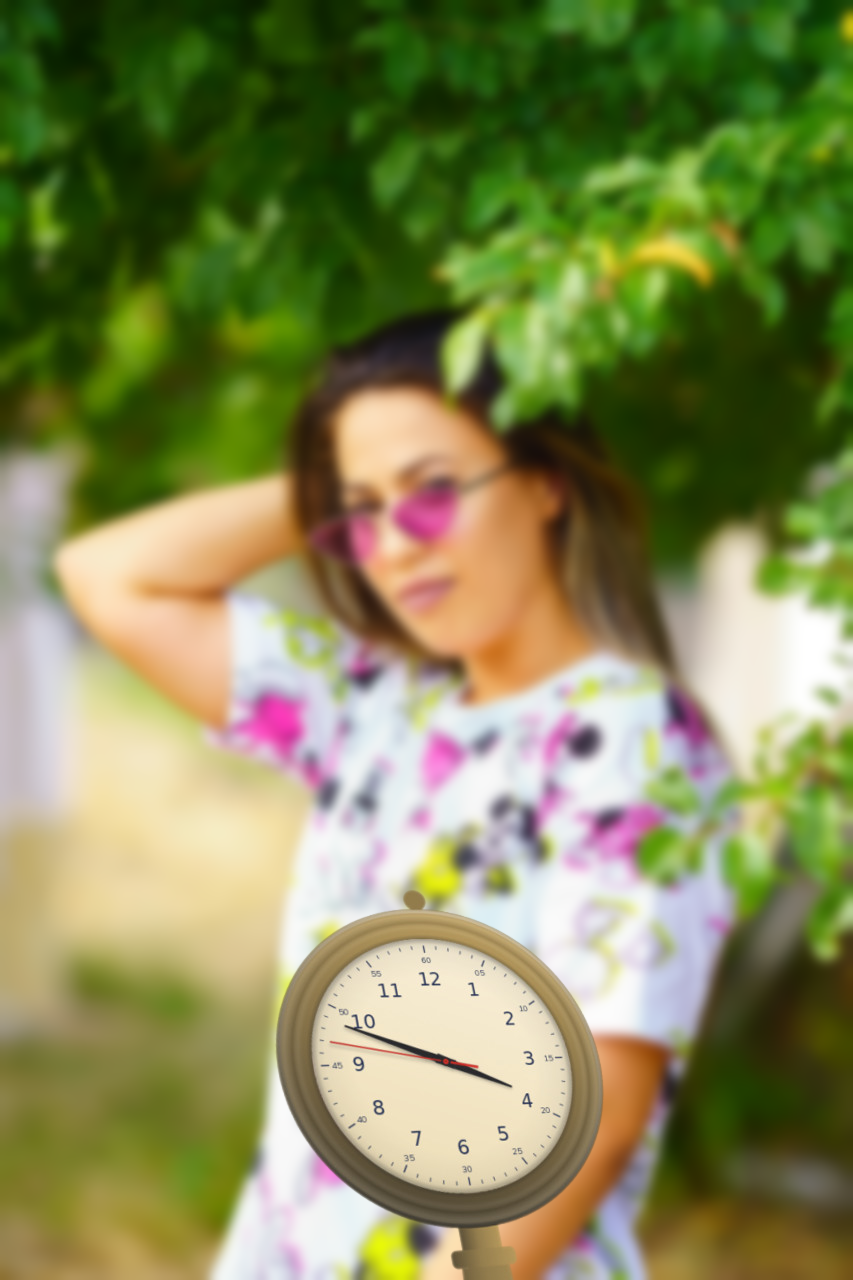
3:48:47
